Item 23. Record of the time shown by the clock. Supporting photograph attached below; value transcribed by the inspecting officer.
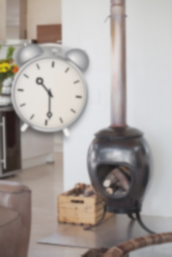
10:29
